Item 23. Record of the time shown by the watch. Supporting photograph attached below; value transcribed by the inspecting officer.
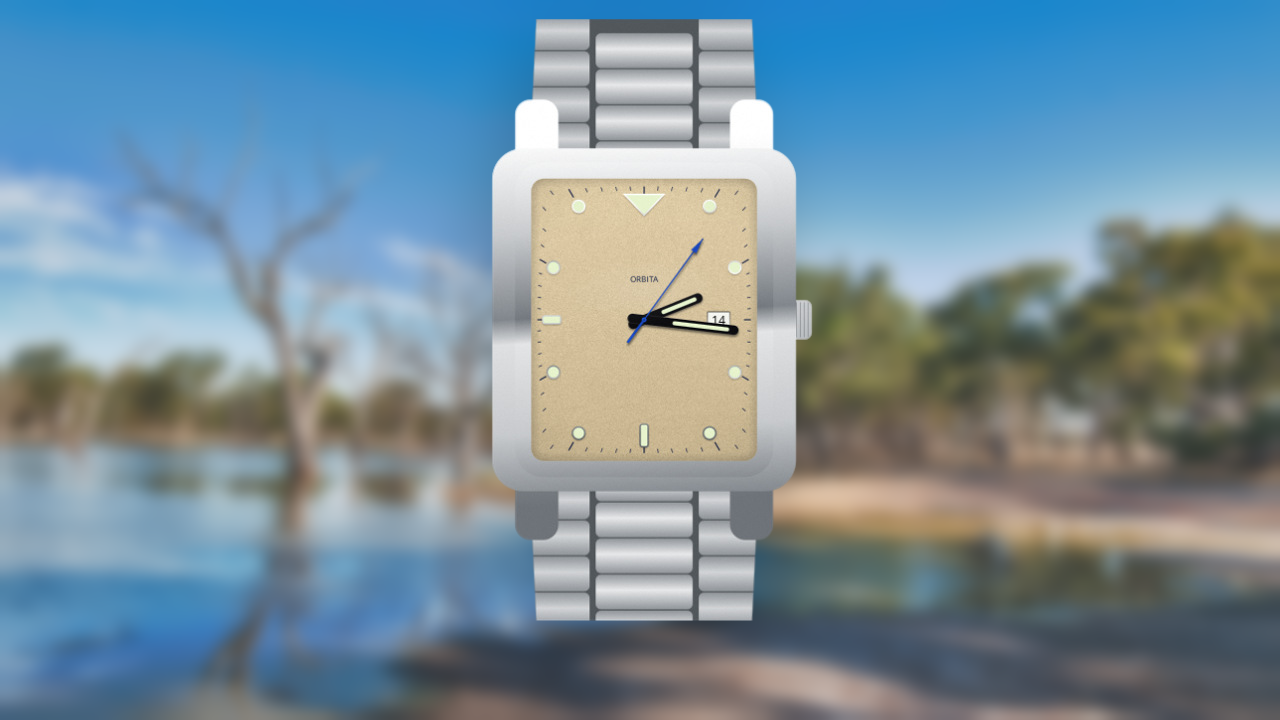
2:16:06
